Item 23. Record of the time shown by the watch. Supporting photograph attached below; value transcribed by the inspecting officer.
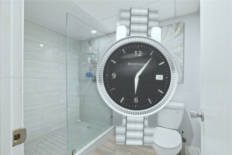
6:06
